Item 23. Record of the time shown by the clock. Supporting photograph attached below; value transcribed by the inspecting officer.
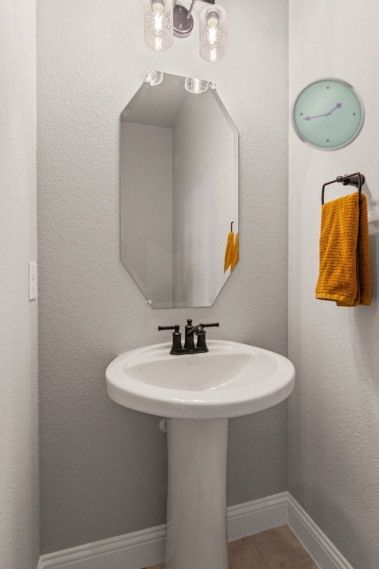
1:43
